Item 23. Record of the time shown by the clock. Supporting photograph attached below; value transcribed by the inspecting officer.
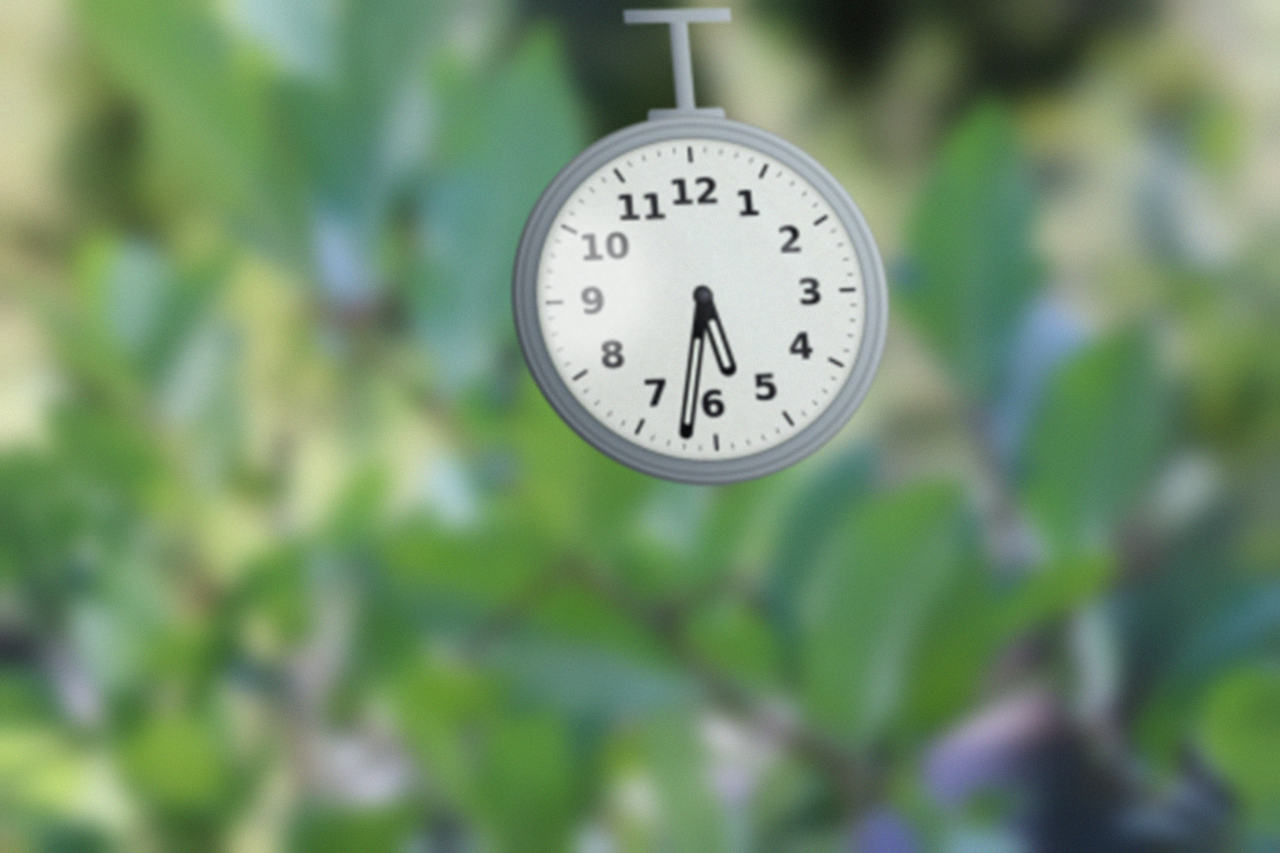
5:32
